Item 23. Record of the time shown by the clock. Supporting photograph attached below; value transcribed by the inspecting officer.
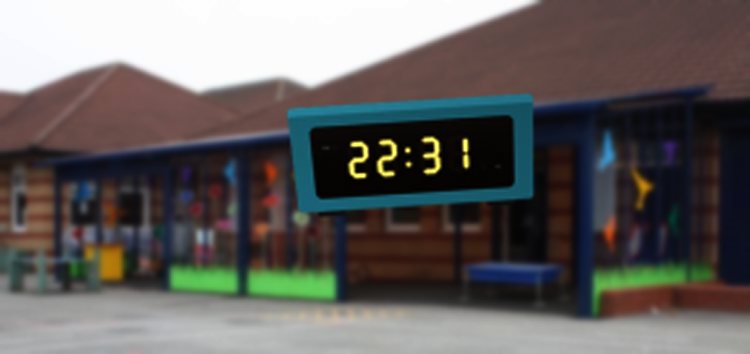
22:31
